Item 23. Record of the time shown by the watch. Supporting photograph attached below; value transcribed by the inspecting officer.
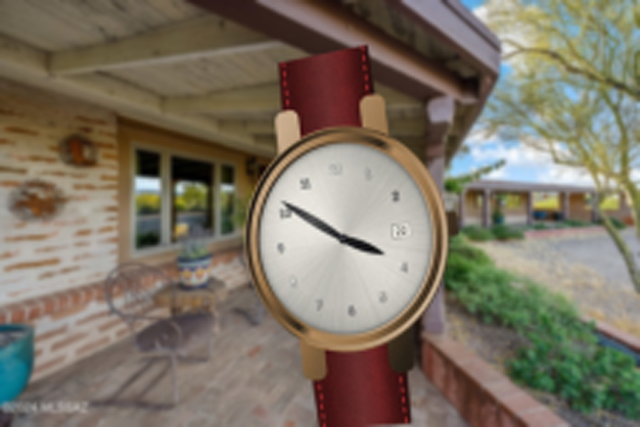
3:51
